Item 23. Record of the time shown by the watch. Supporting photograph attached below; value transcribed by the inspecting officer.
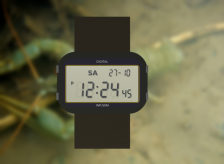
12:24:45
